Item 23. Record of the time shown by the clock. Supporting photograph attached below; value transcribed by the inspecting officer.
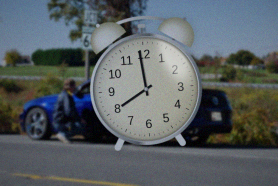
7:59
